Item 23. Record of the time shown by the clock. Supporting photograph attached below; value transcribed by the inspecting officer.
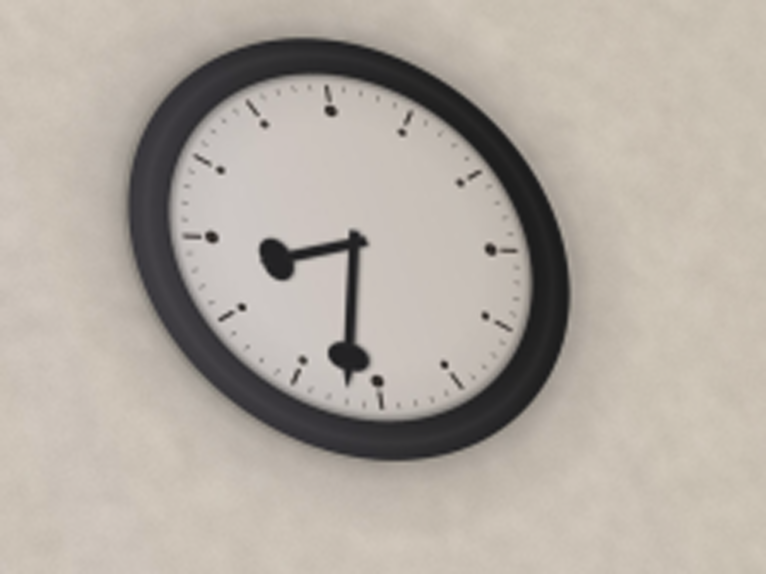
8:32
